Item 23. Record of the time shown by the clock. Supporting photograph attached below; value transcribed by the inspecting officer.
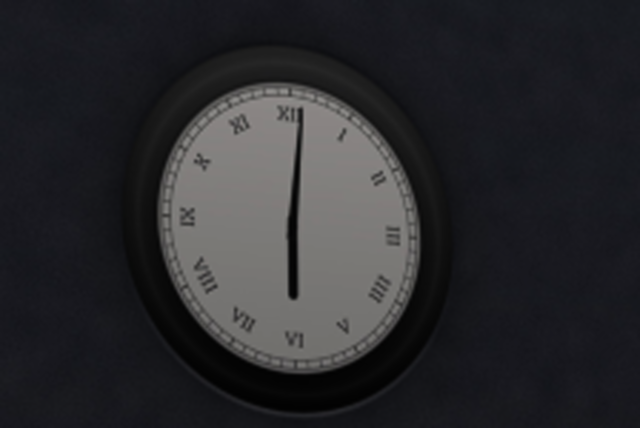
6:01
